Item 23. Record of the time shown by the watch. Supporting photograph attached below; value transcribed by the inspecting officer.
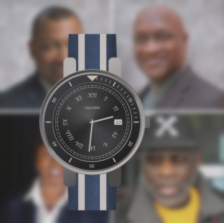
2:31
